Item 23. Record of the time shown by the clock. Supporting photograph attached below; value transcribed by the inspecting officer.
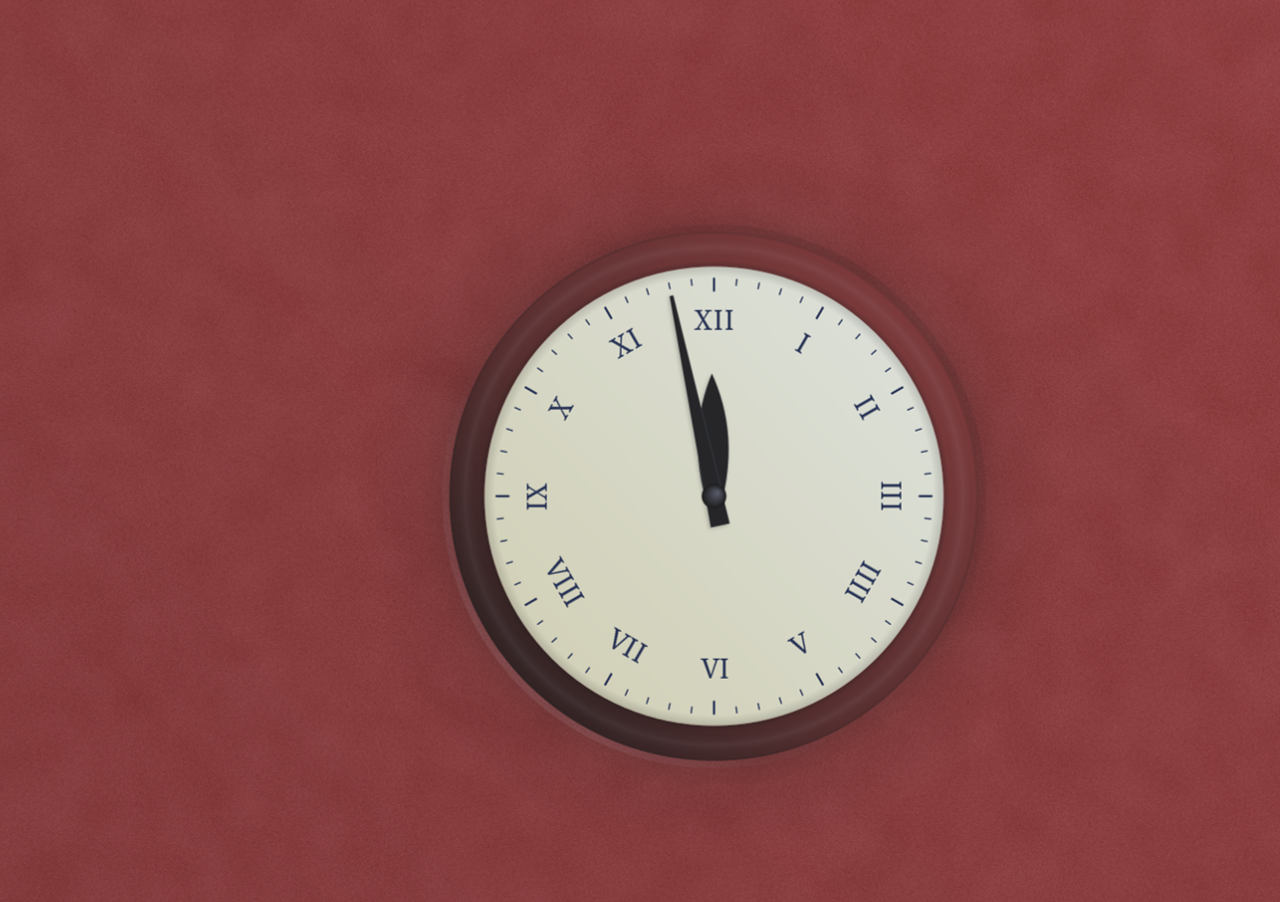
11:58
